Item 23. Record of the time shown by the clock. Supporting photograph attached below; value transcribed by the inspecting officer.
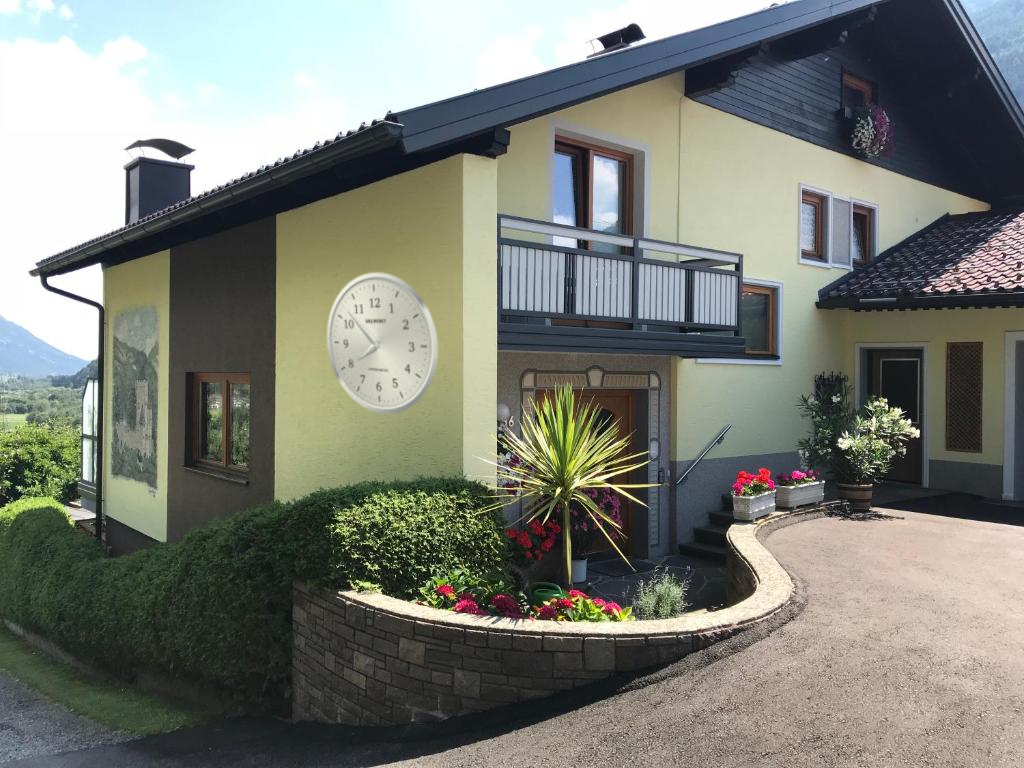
7:52
